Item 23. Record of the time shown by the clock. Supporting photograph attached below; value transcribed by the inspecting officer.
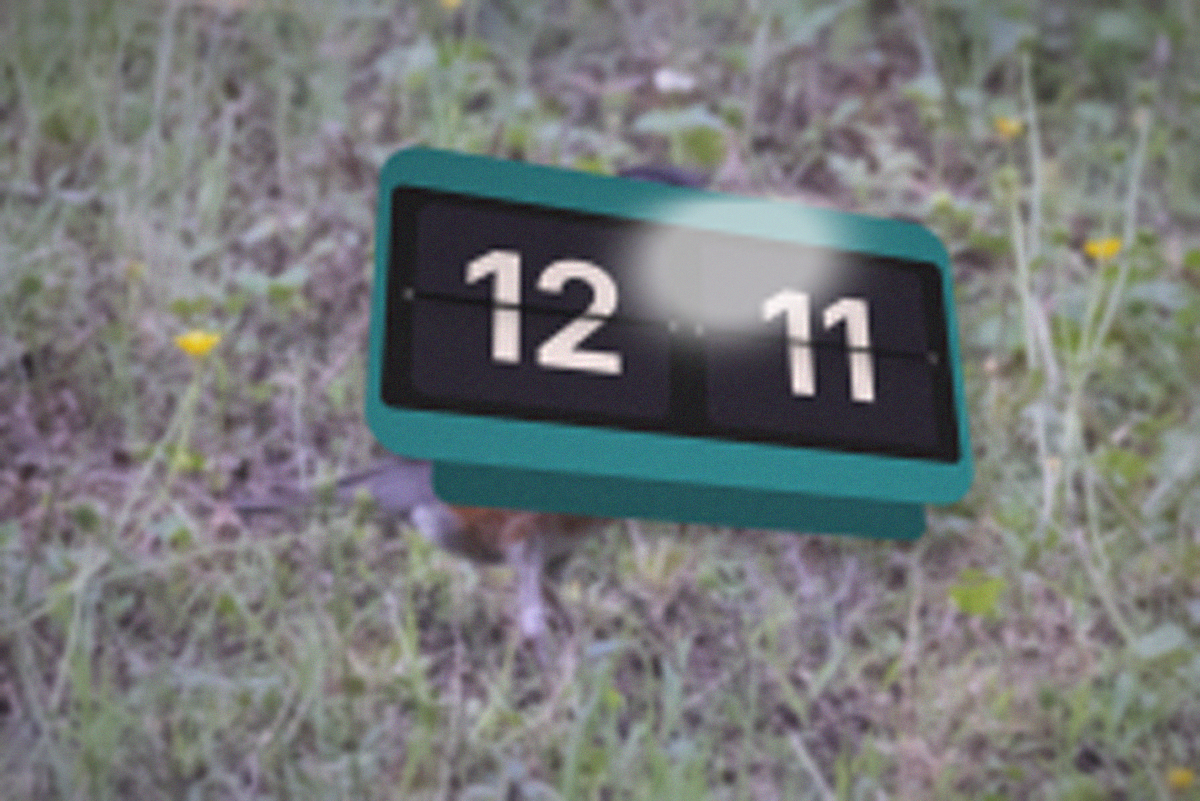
12:11
